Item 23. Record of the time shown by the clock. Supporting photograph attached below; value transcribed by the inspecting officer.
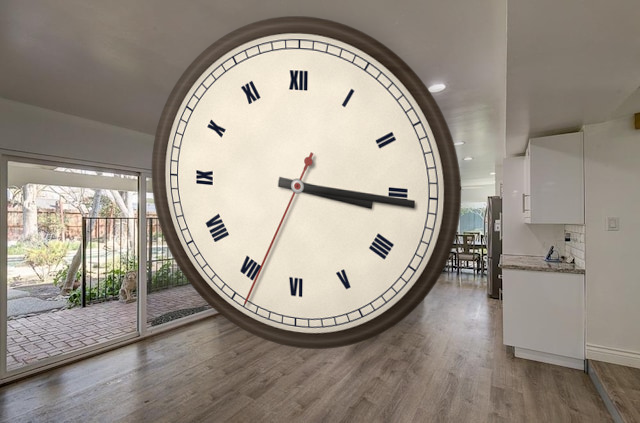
3:15:34
